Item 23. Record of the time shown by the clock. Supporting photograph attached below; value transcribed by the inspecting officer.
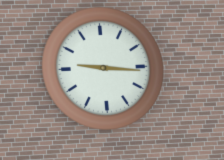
9:16
